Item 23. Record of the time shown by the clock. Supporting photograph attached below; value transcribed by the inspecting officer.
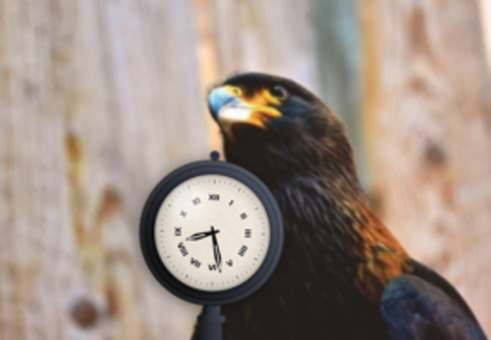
8:28
